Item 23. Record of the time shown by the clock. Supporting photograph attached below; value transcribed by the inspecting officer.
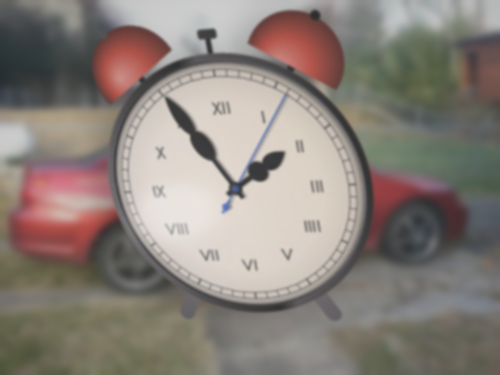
1:55:06
